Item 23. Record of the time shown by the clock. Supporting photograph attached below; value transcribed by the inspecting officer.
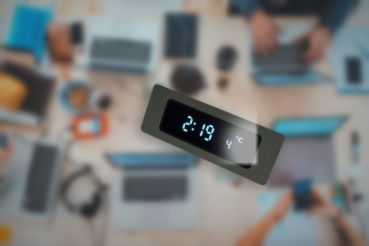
2:19
